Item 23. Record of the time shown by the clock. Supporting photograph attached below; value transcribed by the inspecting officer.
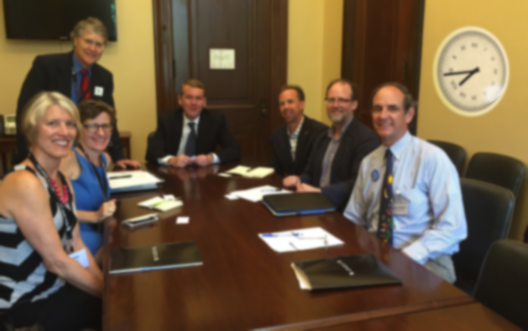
7:44
